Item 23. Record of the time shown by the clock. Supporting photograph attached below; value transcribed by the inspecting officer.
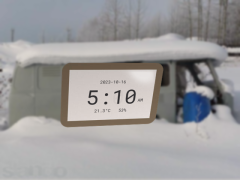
5:10
